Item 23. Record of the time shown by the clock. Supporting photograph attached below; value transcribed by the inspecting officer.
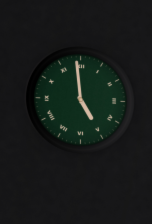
4:59
